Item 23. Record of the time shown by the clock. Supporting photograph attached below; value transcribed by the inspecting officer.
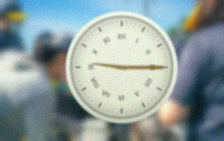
9:15
